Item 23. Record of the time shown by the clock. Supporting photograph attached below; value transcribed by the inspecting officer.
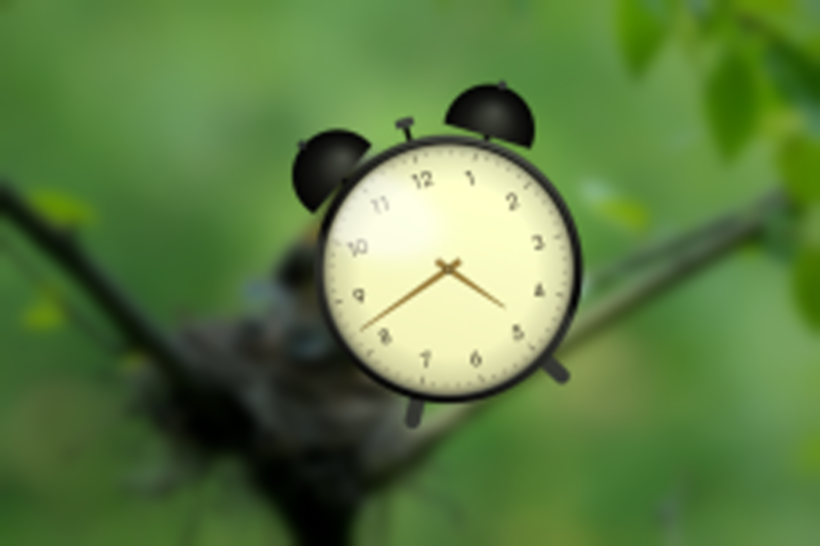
4:42
